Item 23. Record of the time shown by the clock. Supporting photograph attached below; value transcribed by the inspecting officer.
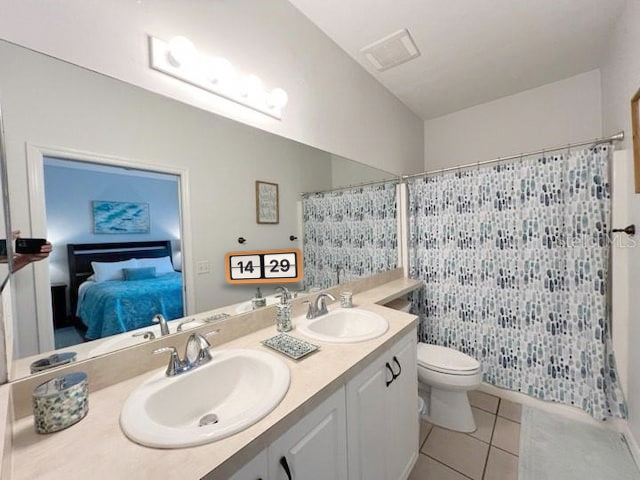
14:29
